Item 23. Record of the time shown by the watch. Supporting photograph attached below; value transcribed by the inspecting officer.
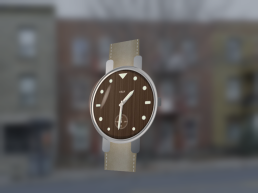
1:31
